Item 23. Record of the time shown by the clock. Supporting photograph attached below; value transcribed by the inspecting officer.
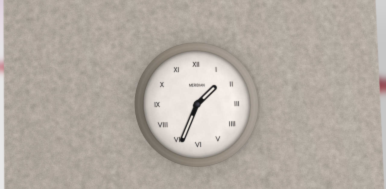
1:34
